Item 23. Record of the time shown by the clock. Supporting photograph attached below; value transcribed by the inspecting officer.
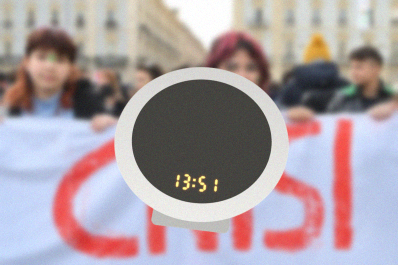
13:51
